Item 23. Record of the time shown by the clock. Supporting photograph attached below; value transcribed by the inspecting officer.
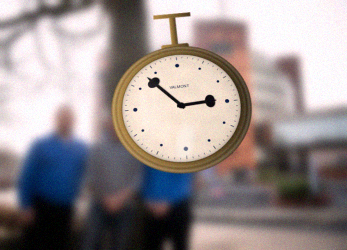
2:53
